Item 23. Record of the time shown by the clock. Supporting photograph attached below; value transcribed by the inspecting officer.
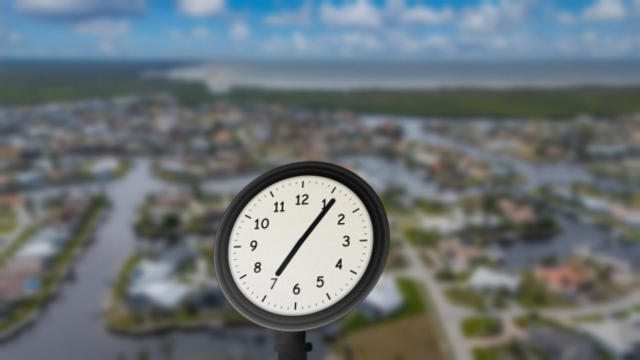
7:06
